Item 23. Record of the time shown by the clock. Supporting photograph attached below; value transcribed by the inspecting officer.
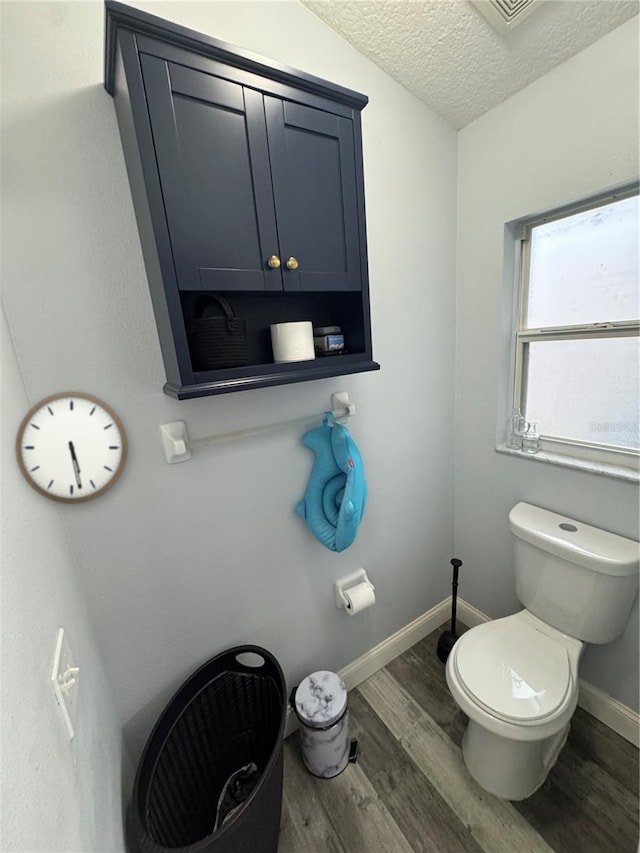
5:28
